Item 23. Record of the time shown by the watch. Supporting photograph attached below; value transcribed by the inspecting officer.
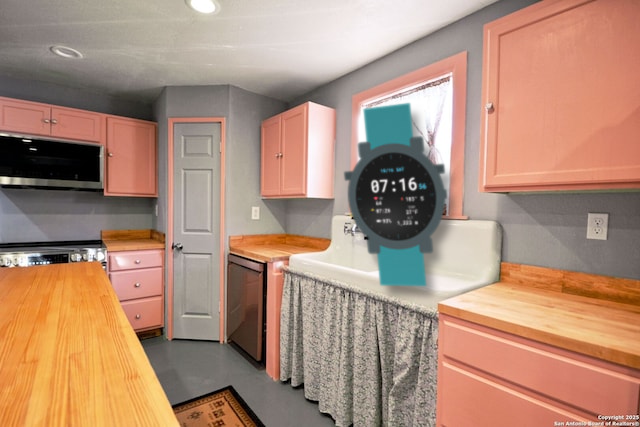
7:16
